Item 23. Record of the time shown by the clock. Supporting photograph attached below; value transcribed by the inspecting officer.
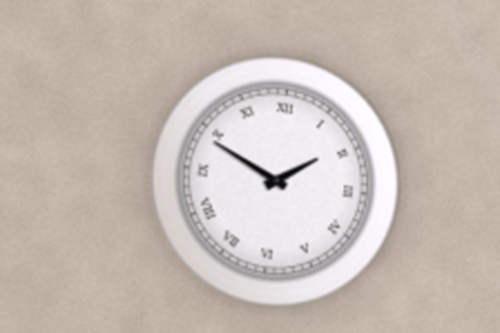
1:49
